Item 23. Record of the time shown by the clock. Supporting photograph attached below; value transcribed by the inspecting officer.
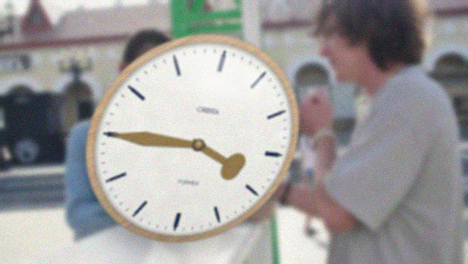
3:45
